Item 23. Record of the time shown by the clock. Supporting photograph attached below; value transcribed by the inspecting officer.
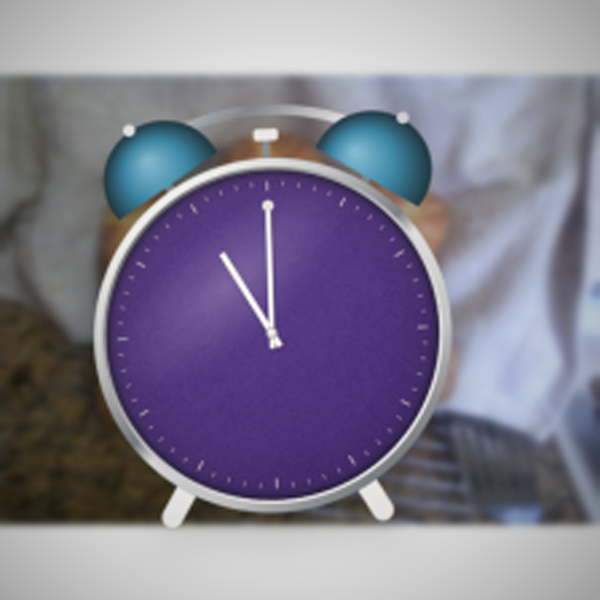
11:00
